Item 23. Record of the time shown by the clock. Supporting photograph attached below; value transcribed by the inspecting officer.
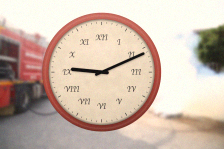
9:11
